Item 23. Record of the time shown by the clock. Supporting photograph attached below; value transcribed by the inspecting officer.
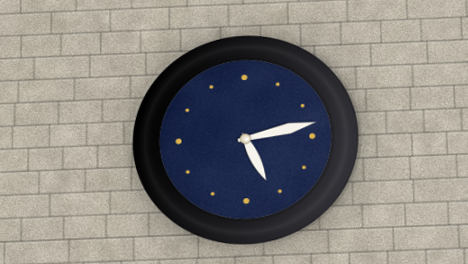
5:13
